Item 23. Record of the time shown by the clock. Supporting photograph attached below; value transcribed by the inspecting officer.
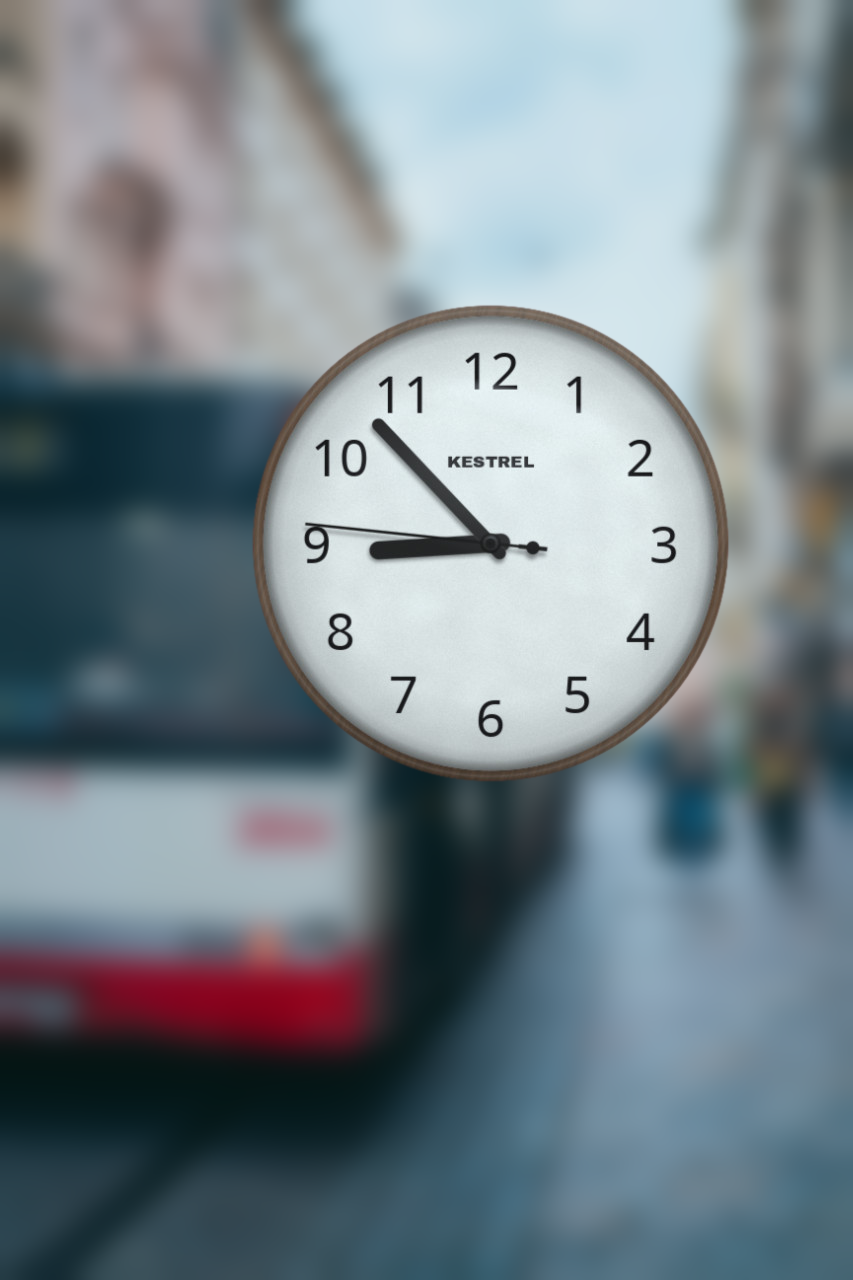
8:52:46
